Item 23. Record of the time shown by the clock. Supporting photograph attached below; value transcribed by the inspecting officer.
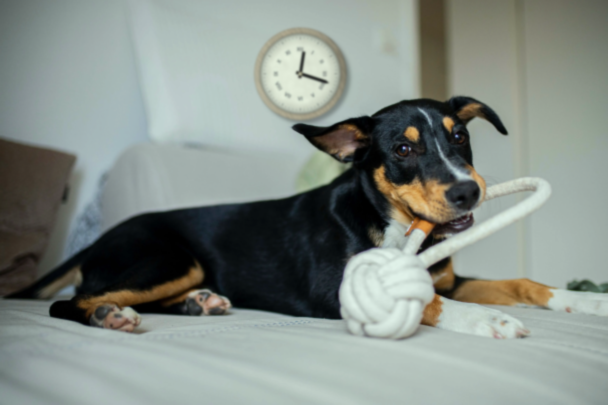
12:18
